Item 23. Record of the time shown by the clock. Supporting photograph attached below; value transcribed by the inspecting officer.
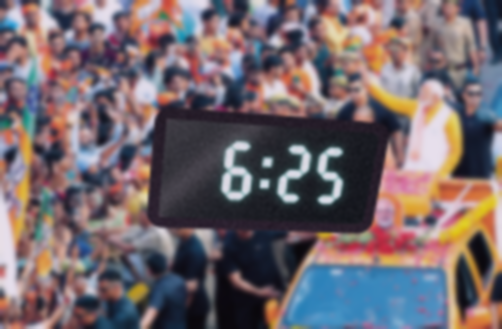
6:25
